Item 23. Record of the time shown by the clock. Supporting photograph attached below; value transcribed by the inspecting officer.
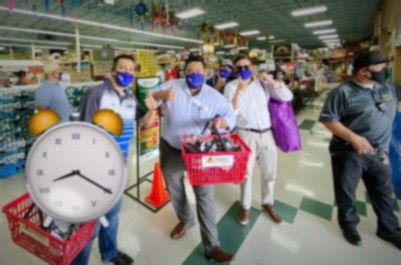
8:20
